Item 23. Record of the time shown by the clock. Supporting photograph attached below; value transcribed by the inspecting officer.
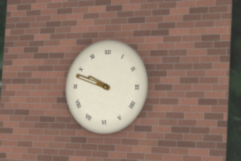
9:48
